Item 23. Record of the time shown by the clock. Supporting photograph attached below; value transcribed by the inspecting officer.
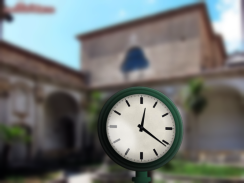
12:21
